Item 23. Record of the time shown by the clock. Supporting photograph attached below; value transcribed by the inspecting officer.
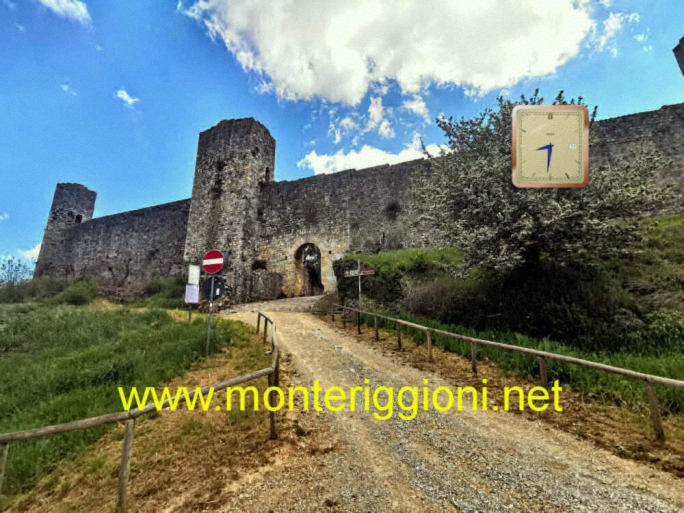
8:31
